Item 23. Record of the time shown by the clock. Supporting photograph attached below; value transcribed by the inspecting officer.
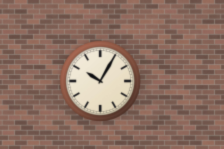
10:05
